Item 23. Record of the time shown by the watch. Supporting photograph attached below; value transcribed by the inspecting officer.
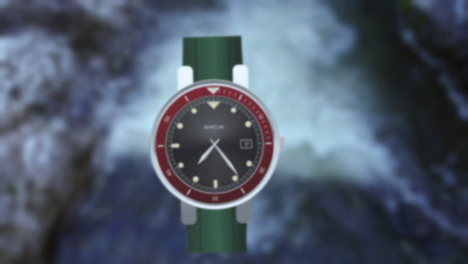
7:24
